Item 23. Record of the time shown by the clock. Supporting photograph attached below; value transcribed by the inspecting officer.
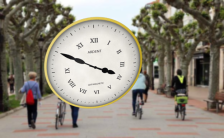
3:50
